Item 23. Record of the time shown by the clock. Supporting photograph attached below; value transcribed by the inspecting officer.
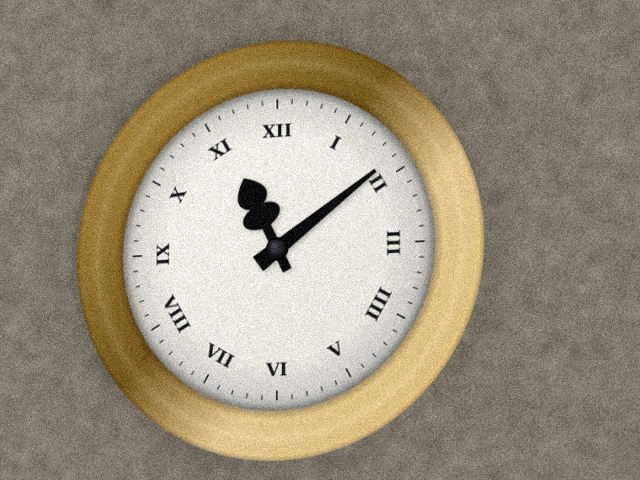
11:09
